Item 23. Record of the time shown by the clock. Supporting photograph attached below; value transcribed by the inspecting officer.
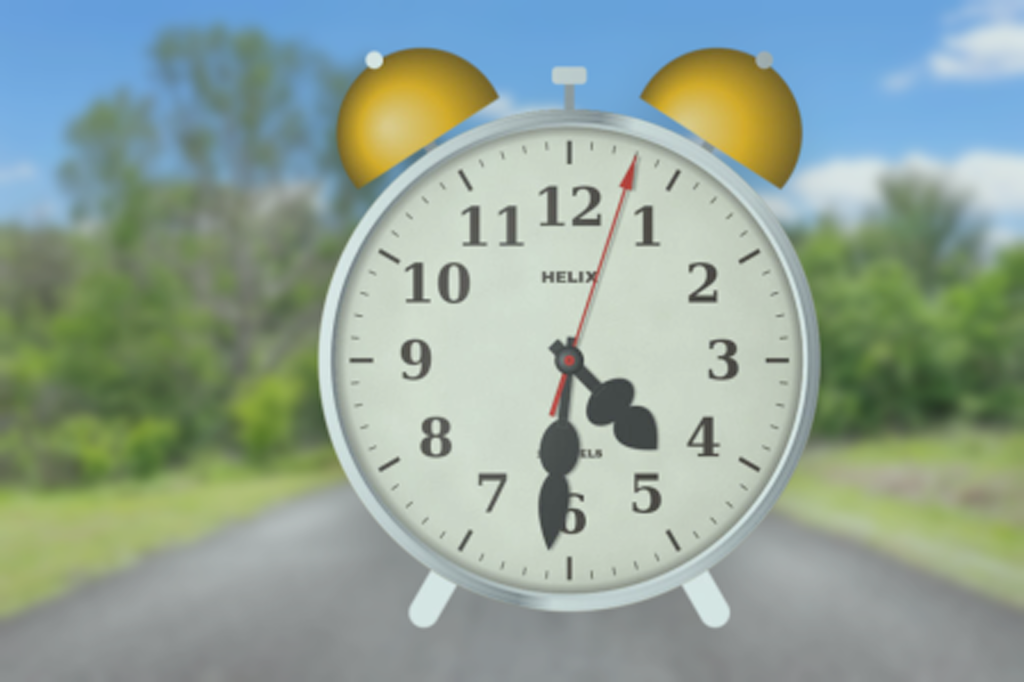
4:31:03
